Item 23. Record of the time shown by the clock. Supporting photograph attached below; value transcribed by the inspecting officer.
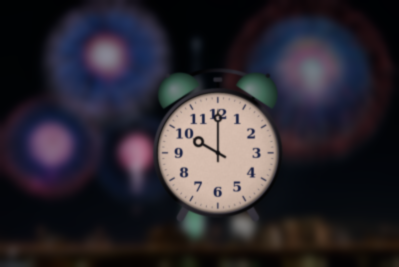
10:00
